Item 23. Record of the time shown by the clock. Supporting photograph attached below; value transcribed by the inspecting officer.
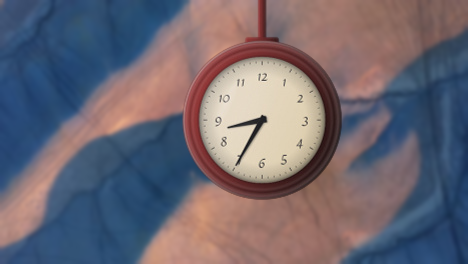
8:35
